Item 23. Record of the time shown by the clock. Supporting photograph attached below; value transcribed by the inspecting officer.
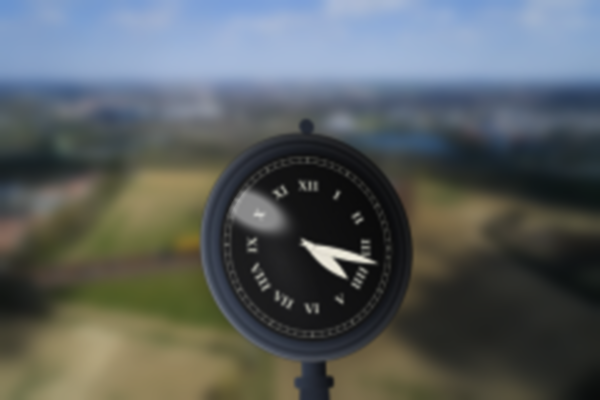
4:17
